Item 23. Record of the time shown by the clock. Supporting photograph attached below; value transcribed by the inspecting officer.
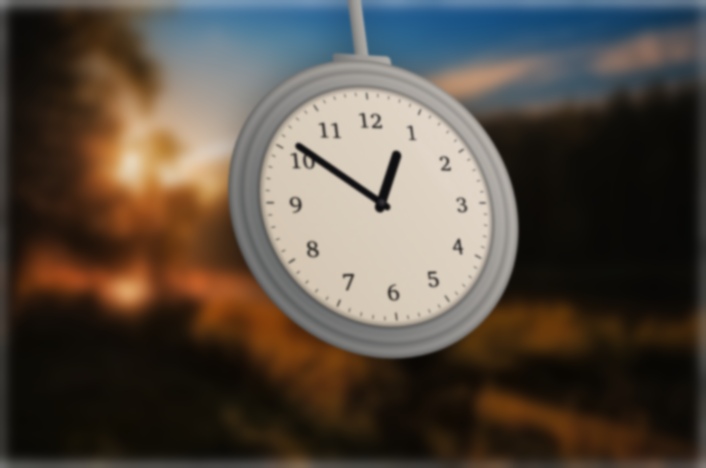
12:51
